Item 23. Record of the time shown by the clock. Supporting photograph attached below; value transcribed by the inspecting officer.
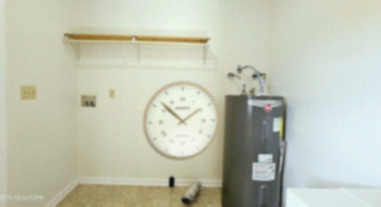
1:52
